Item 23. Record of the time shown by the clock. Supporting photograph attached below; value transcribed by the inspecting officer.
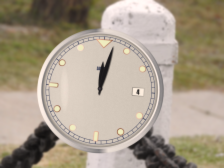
12:02
